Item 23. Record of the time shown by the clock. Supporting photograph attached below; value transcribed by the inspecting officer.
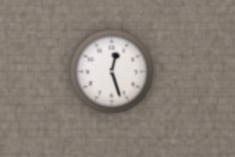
12:27
